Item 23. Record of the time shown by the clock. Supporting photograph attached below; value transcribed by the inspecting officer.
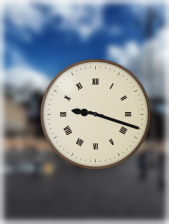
9:18
